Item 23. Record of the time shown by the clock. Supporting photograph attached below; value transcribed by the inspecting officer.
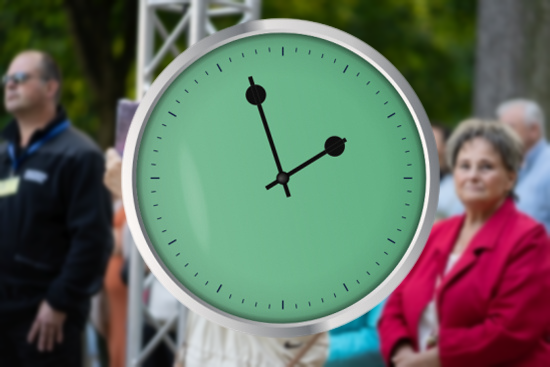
1:57
